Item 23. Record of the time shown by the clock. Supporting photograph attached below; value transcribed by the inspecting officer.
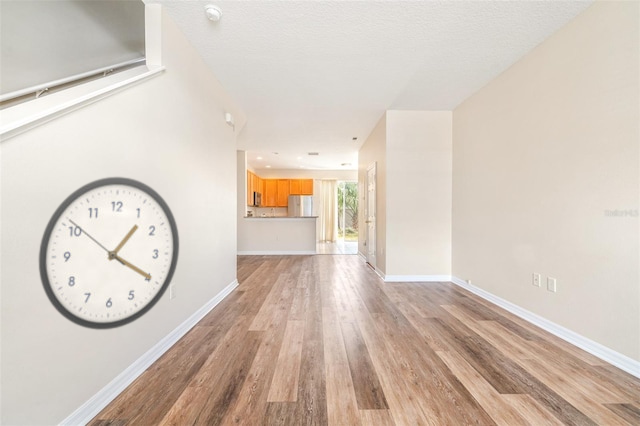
1:19:51
